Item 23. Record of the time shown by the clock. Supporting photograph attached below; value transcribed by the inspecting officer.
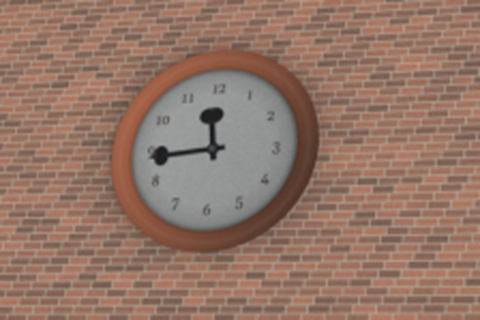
11:44
